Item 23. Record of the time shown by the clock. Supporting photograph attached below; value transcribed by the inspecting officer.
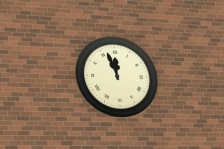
11:57
